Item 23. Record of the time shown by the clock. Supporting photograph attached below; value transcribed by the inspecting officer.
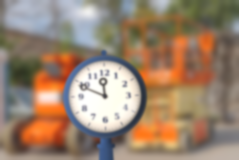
11:49
